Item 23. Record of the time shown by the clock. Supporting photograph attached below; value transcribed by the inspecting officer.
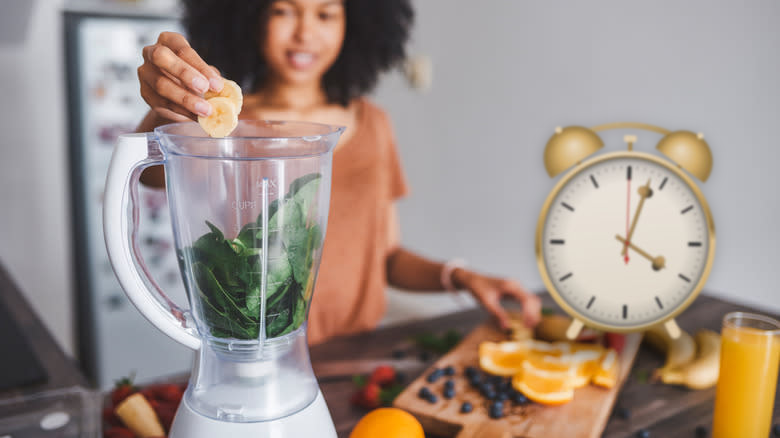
4:03:00
